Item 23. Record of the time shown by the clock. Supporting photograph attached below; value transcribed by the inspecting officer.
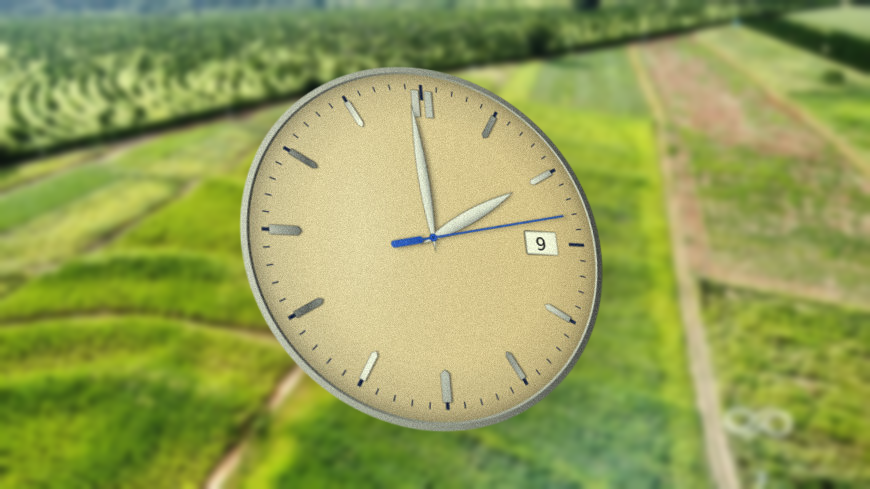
1:59:13
